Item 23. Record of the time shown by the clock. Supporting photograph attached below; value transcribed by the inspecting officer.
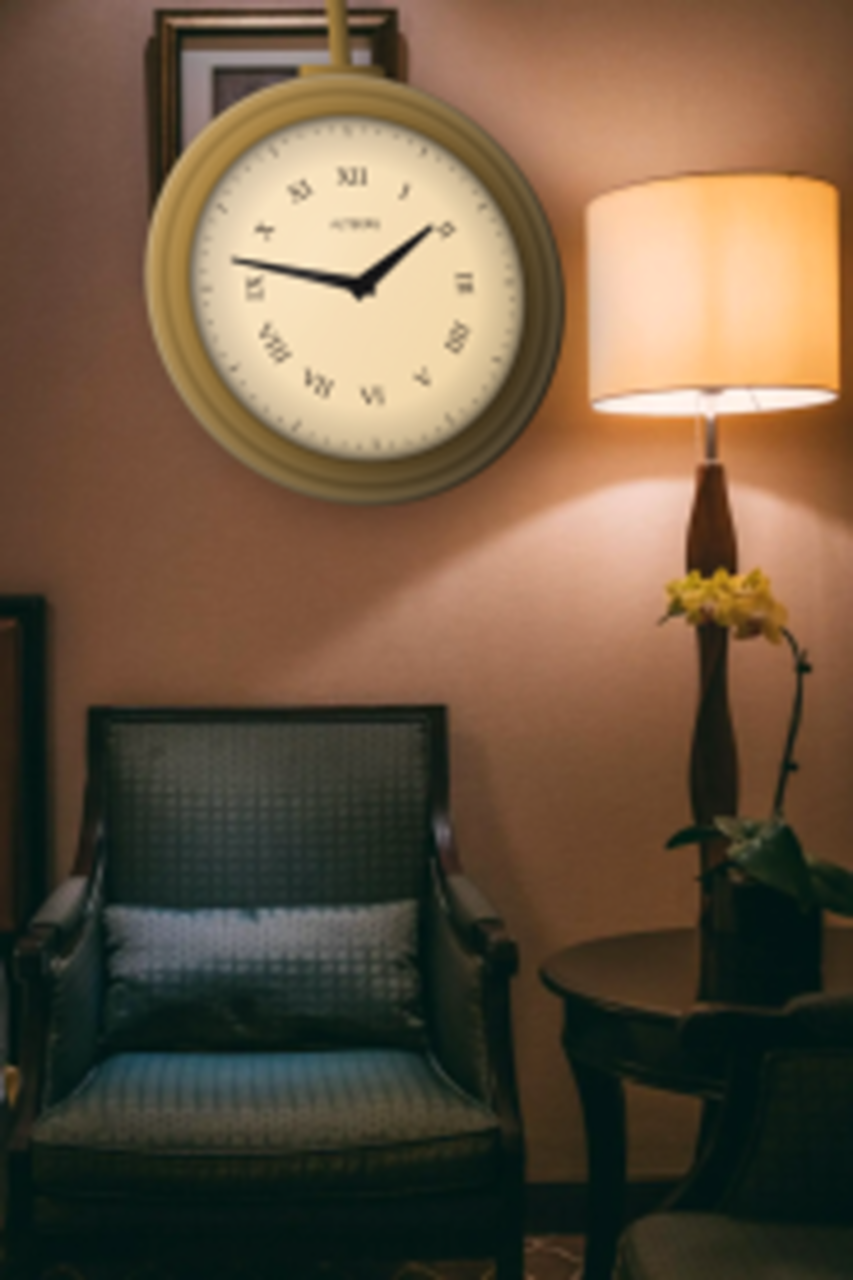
1:47
